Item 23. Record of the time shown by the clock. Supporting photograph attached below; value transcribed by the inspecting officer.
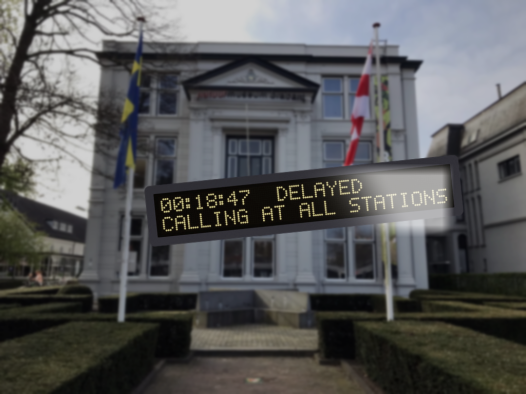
0:18:47
